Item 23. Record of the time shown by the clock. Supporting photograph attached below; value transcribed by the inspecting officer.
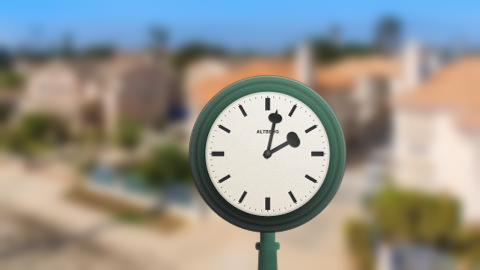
2:02
